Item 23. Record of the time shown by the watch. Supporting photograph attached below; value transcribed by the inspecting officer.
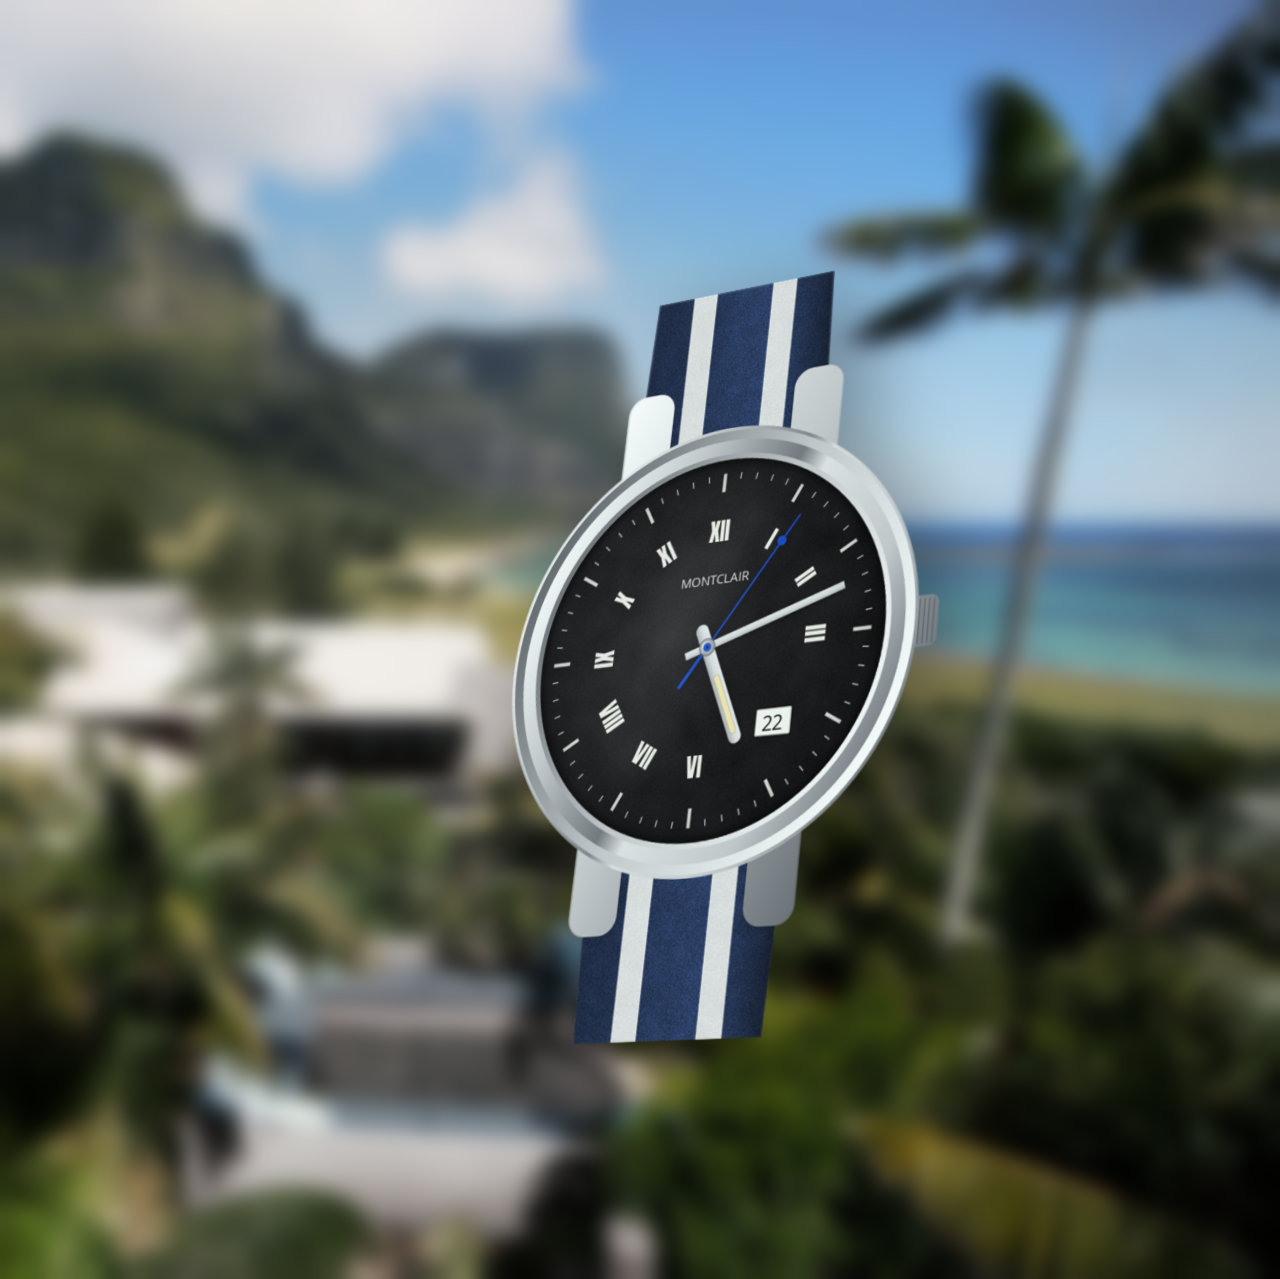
5:12:06
